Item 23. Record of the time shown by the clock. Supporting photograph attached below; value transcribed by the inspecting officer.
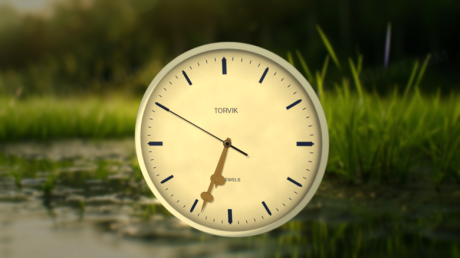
6:33:50
